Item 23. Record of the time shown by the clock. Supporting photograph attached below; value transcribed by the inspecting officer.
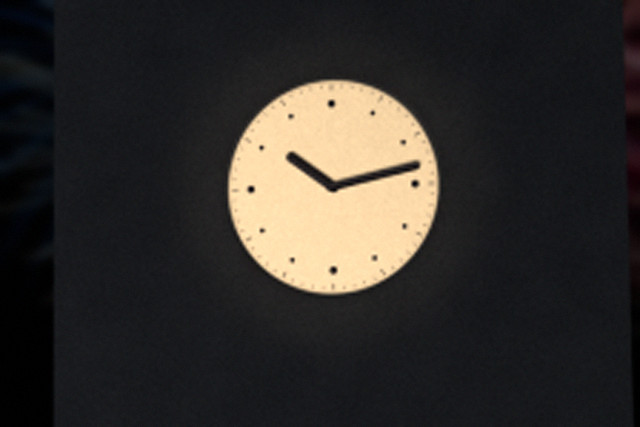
10:13
